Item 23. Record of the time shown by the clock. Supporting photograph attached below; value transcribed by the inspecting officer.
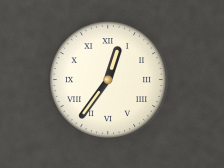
12:36
